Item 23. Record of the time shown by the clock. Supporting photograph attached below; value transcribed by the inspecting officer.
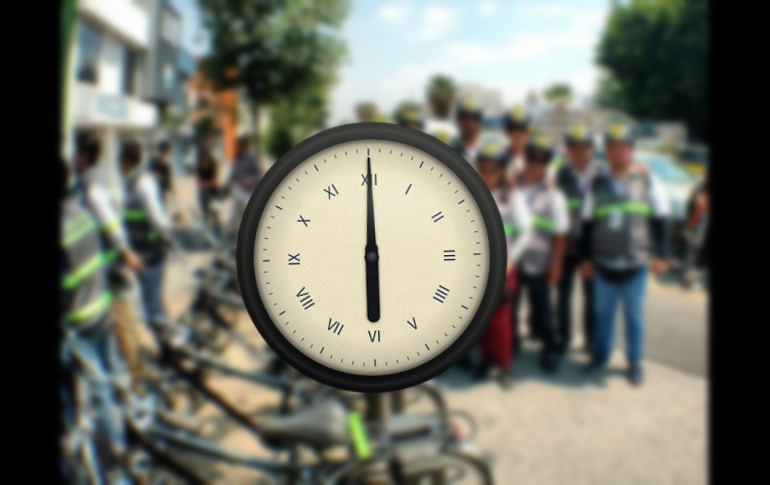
6:00
